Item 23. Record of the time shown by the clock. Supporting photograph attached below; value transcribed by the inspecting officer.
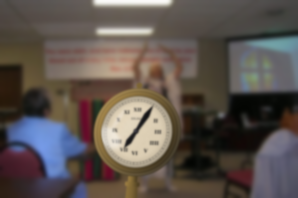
7:05
